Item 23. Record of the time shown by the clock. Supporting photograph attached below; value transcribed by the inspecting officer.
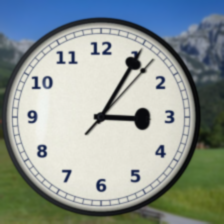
3:05:07
